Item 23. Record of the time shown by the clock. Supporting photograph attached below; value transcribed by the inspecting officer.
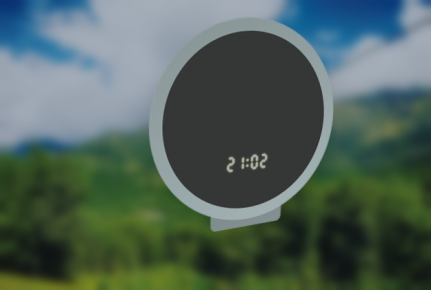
21:02
